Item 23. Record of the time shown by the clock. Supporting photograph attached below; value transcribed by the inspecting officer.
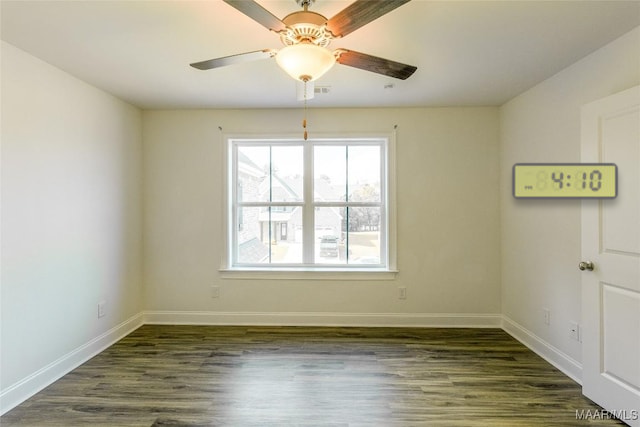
4:10
